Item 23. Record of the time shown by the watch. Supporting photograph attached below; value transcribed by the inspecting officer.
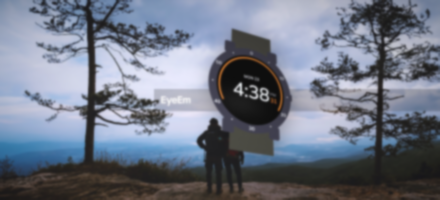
4:38
